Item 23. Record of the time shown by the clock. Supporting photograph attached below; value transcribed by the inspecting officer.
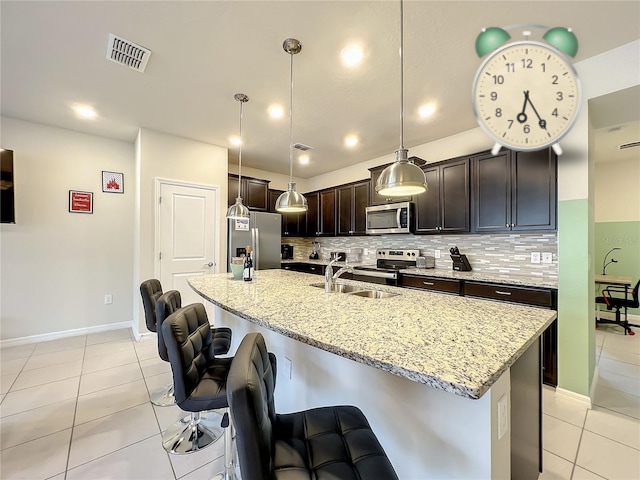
6:25
